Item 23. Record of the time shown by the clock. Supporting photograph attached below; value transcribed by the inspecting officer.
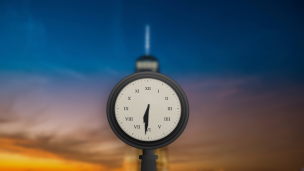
6:31
